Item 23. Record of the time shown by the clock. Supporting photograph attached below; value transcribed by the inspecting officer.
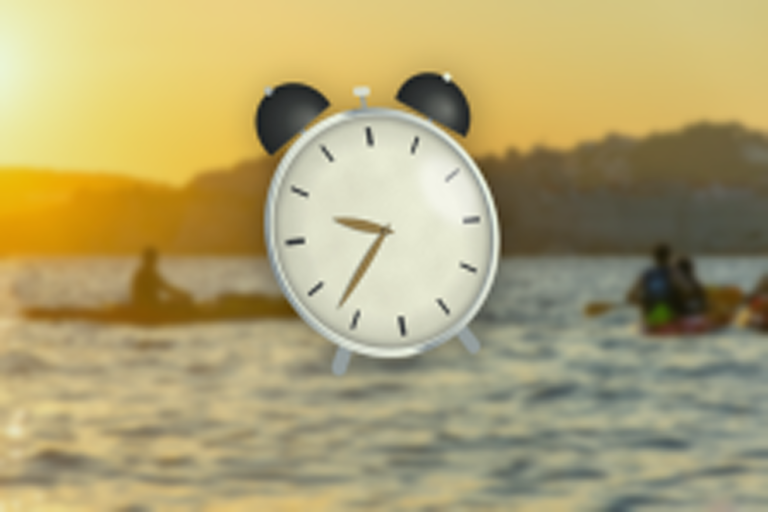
9:37
